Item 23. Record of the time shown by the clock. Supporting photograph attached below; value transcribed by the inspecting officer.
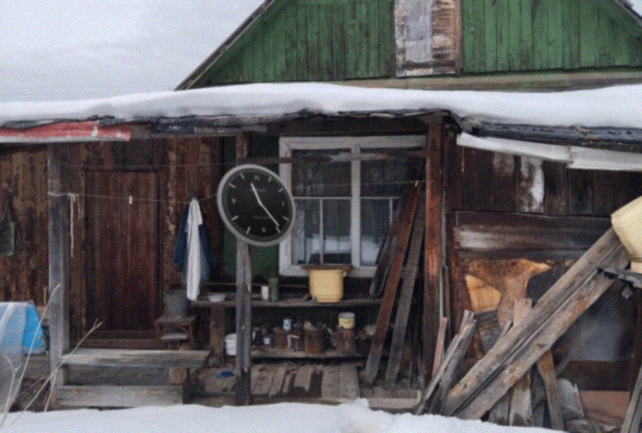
11:24
